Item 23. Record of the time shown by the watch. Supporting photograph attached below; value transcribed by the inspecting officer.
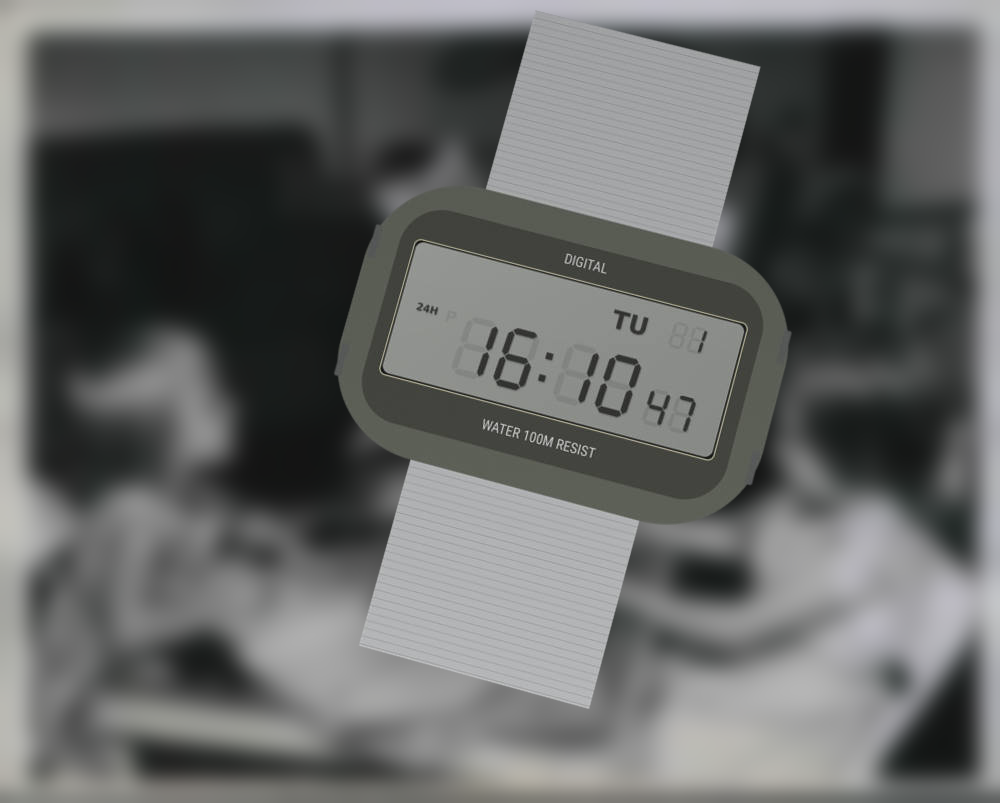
16:10:47
